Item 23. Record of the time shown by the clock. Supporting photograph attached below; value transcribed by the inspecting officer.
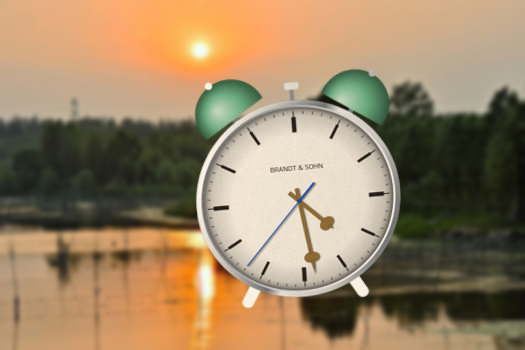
4:28:37
